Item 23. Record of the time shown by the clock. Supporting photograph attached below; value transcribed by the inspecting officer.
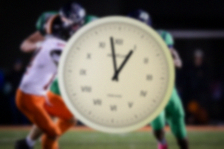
12:58
